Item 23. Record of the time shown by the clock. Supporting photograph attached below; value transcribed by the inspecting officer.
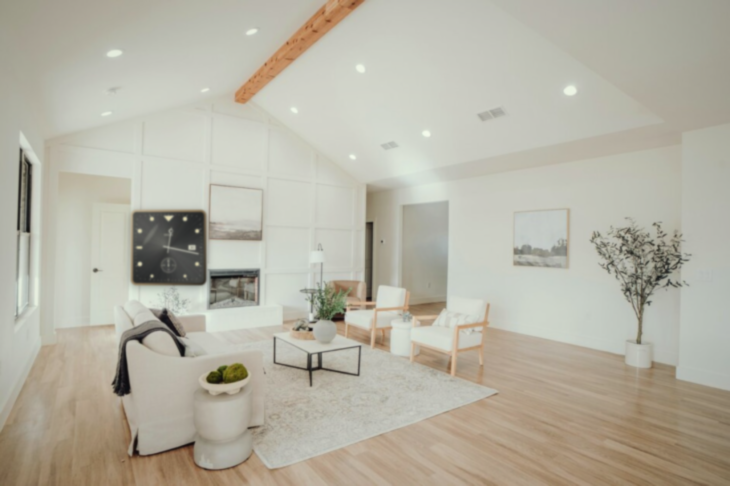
12:17
